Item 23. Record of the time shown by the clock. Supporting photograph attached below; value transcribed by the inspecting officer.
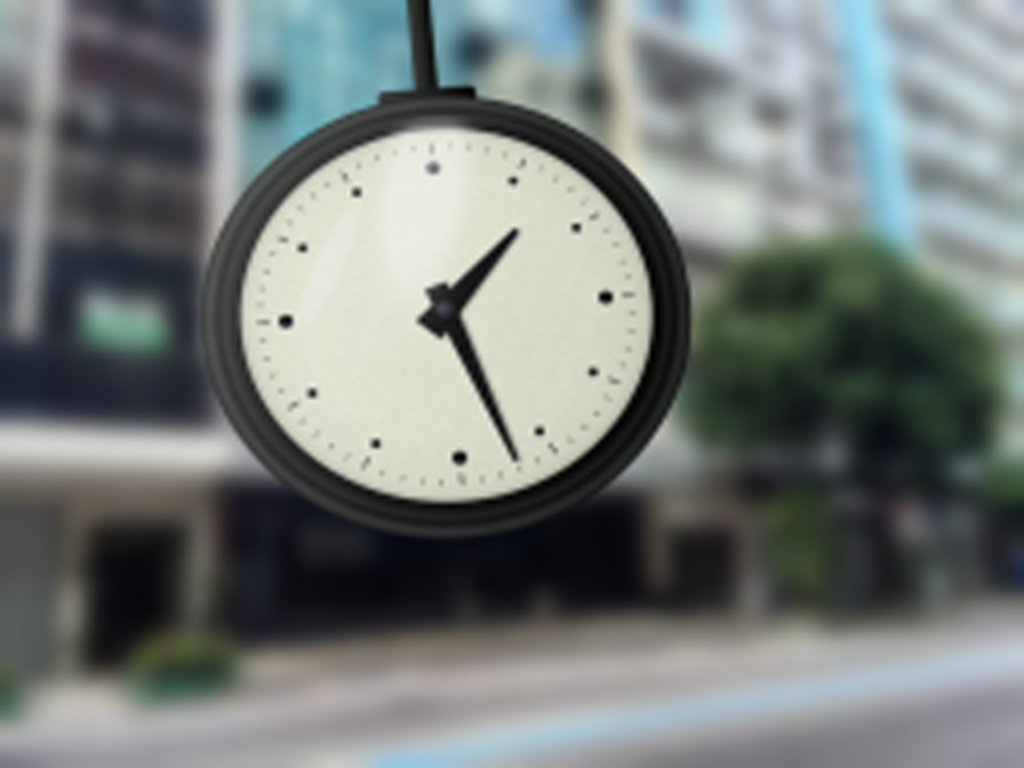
1:27
